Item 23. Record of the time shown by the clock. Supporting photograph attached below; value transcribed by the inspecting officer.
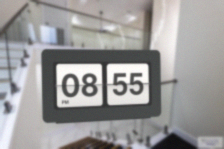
8:55
